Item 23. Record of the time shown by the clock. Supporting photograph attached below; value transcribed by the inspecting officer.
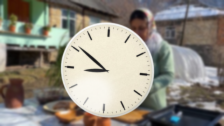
8:51
